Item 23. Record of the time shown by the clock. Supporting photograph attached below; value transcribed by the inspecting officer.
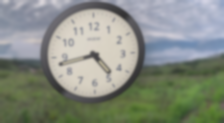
4:43
